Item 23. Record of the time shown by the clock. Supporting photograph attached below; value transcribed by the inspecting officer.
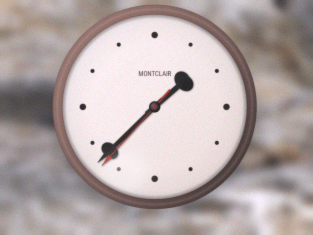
1:37:37
